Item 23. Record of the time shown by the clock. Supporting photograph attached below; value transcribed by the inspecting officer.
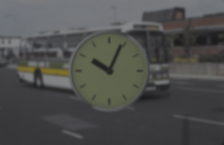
10:04
